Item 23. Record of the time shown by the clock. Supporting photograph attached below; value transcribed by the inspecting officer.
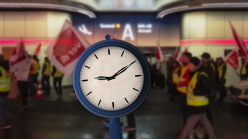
9:10
